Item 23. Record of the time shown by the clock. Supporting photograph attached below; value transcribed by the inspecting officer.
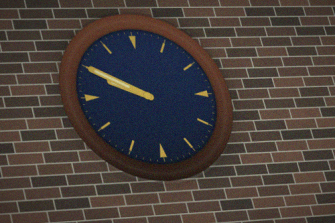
9:50
